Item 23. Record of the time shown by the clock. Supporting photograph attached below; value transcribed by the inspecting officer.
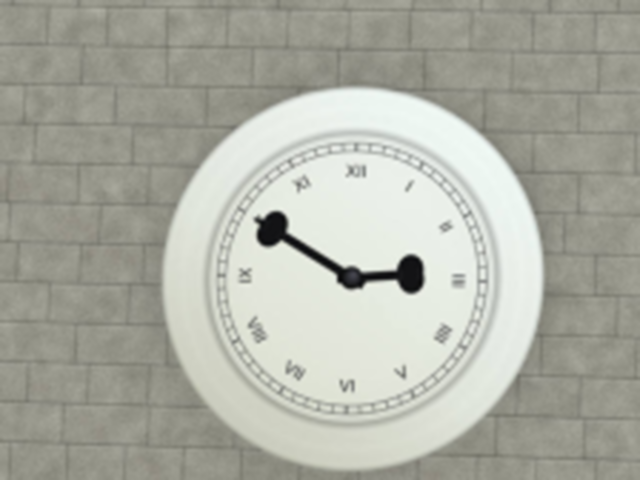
2:50
